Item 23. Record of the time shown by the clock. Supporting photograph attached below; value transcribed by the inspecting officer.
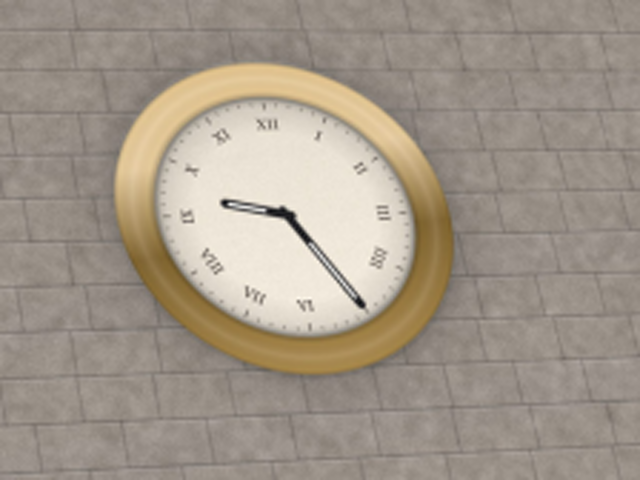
9:25
